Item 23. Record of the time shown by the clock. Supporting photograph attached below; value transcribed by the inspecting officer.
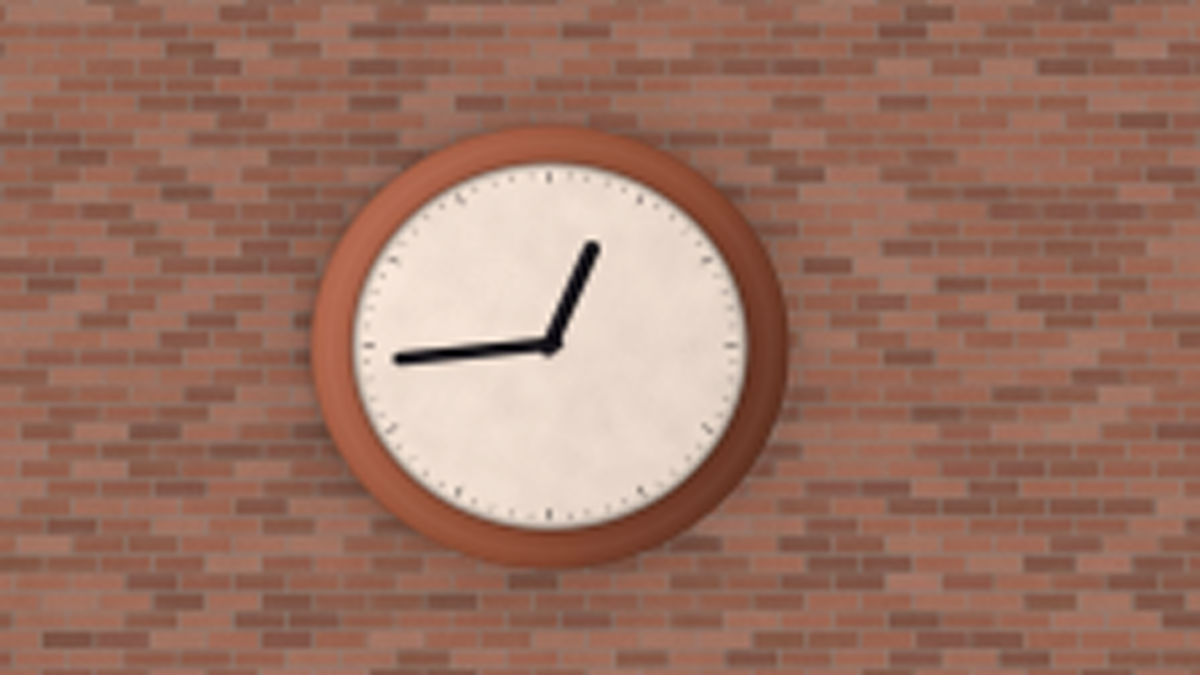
12:44
